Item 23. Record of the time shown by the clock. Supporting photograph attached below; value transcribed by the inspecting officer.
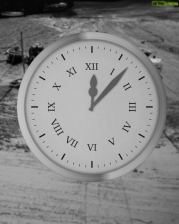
12:07
